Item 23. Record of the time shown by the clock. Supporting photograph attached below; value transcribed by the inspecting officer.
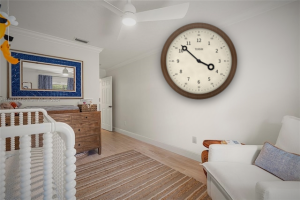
3:52
